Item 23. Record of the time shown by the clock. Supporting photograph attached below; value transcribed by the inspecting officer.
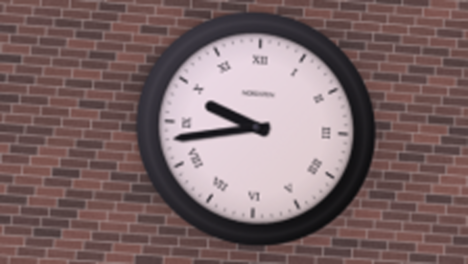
9:43
